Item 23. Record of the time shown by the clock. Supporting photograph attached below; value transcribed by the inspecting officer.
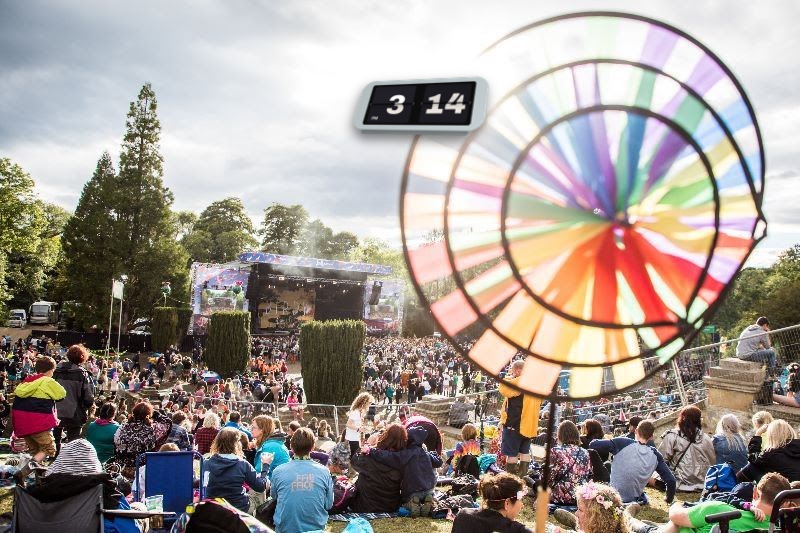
3:14
